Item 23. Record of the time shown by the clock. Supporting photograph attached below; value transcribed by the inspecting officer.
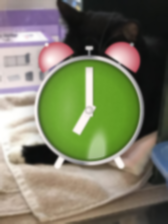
7:00
